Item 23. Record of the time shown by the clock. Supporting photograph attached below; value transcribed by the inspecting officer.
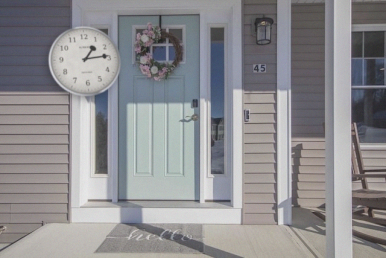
1:14
